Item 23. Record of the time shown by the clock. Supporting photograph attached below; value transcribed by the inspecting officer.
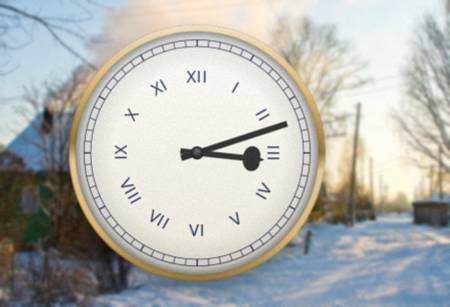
3:12
